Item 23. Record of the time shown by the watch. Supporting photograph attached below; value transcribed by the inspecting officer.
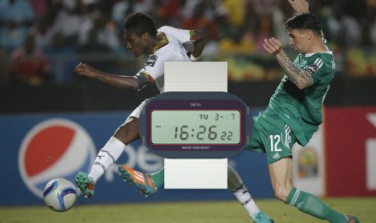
16:26:22
